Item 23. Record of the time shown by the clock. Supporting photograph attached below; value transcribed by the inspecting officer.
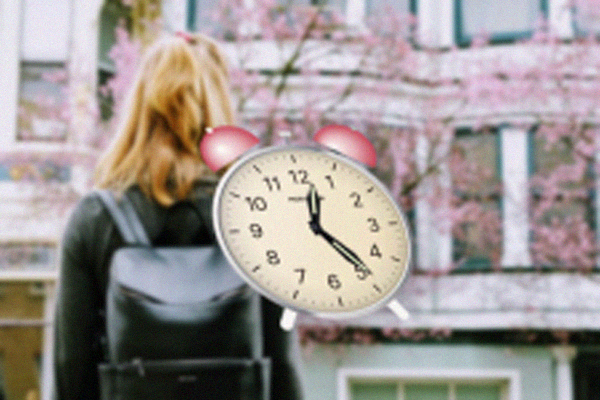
12:24
